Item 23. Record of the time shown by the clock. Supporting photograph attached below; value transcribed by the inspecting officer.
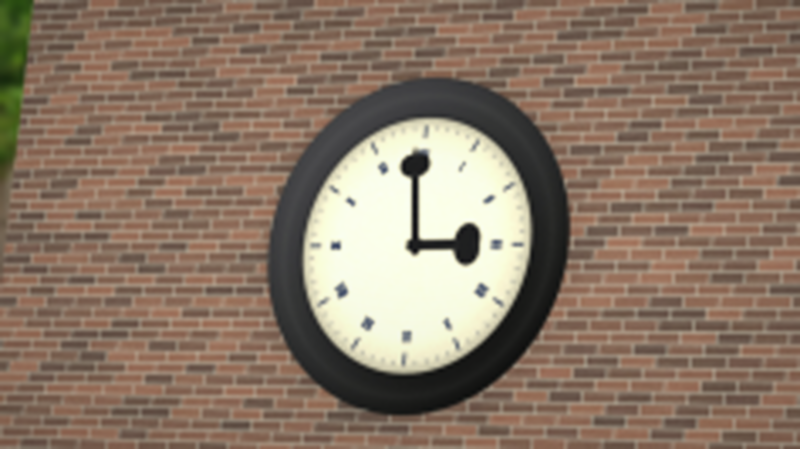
2:59
